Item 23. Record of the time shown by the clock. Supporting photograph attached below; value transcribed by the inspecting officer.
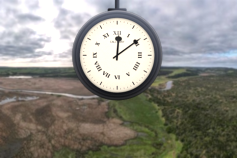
12:09
